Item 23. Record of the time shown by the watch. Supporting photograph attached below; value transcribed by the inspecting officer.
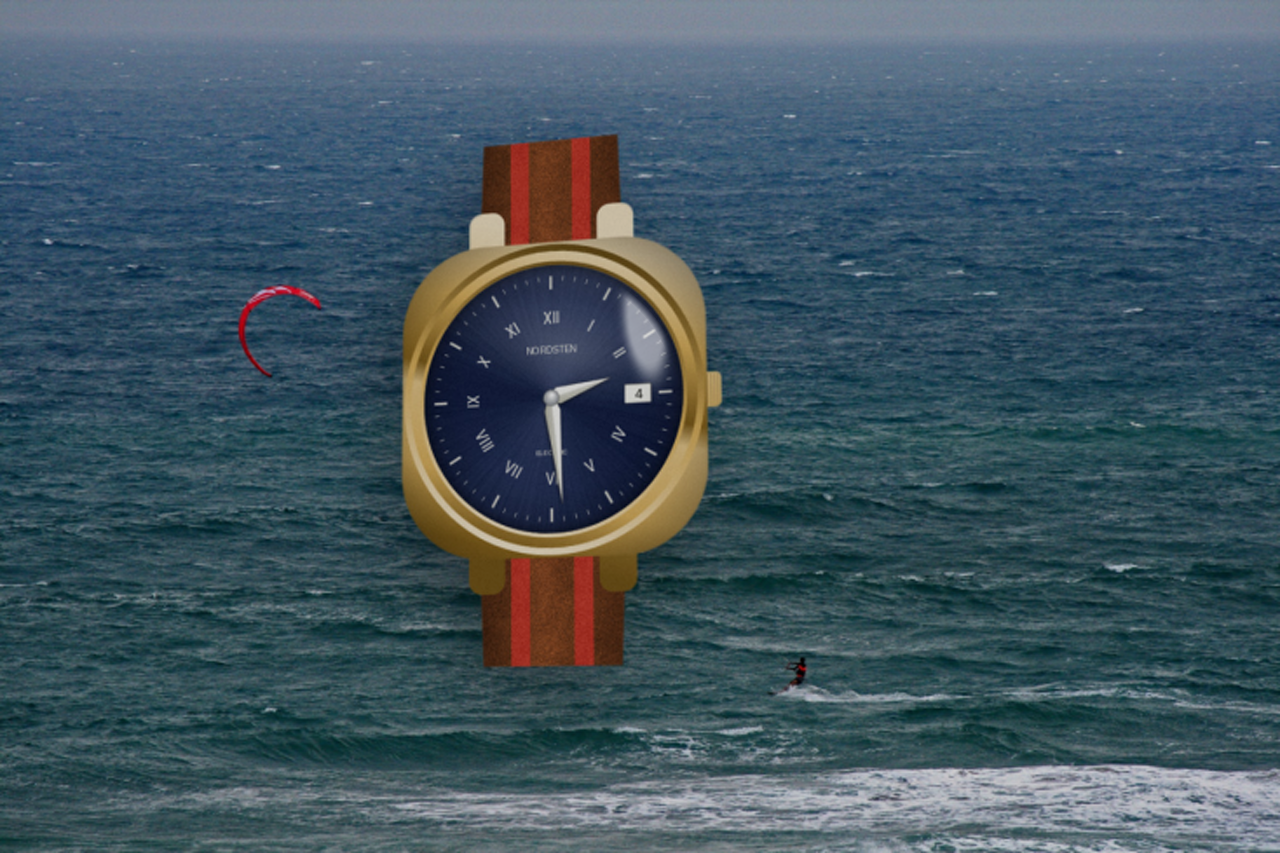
2:29
